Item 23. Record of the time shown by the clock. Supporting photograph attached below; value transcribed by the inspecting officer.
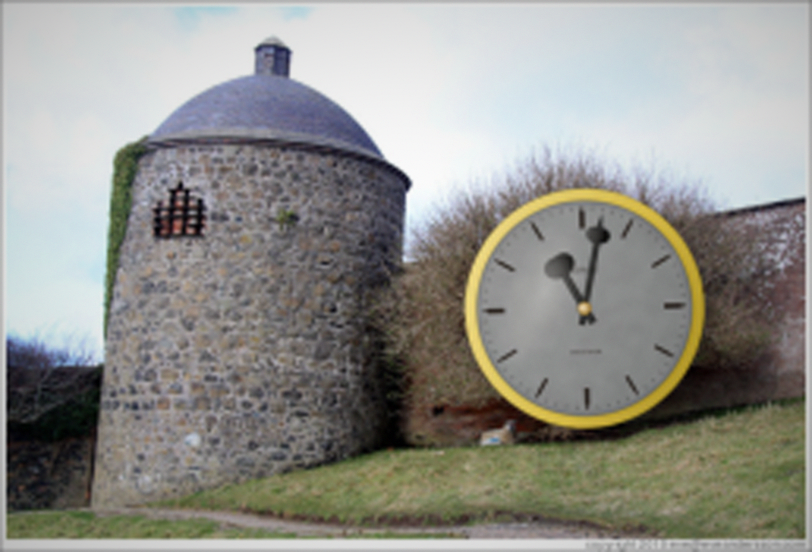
11:02
